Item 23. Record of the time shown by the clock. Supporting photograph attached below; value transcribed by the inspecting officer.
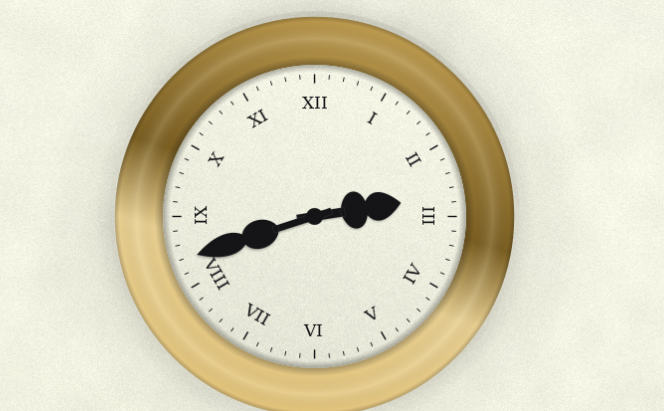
2:42
